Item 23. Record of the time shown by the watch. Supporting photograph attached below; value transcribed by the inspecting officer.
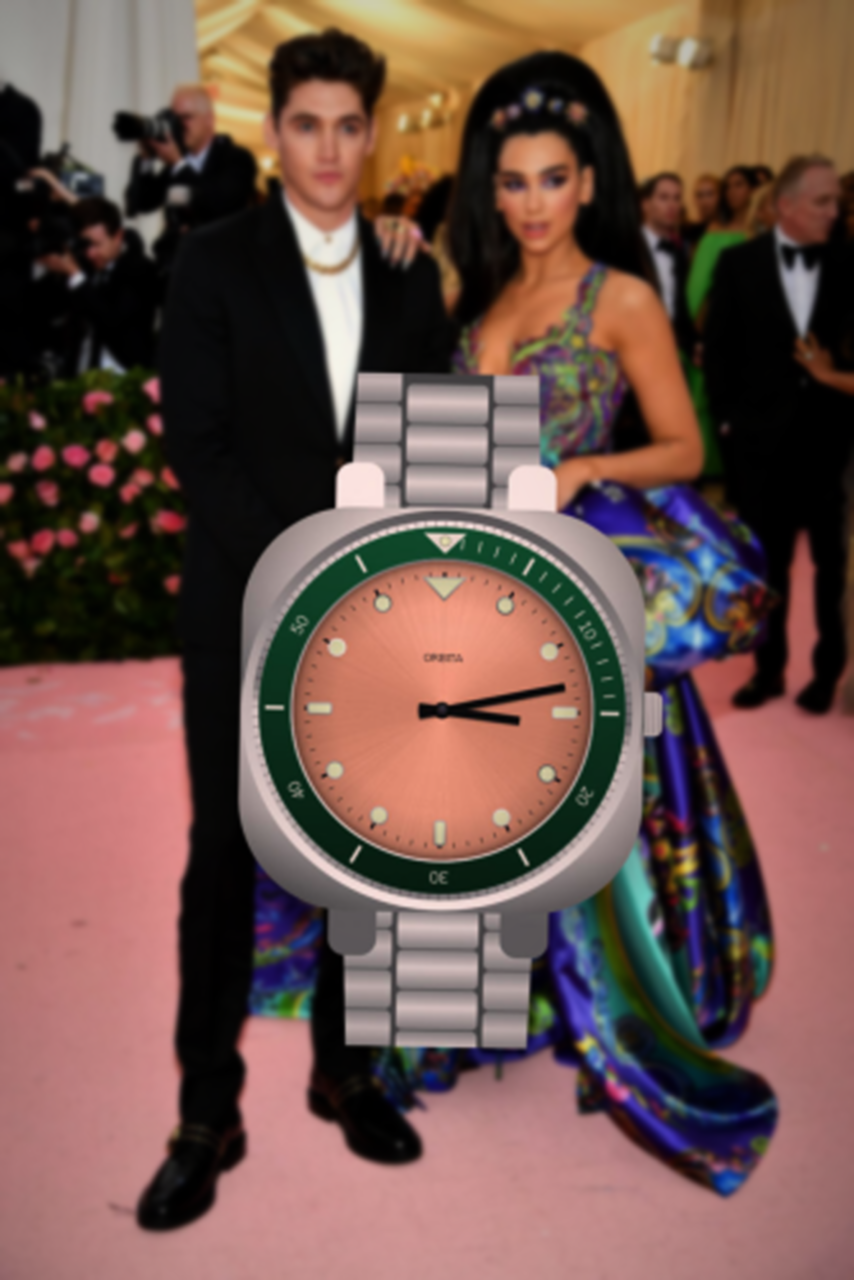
3:13
